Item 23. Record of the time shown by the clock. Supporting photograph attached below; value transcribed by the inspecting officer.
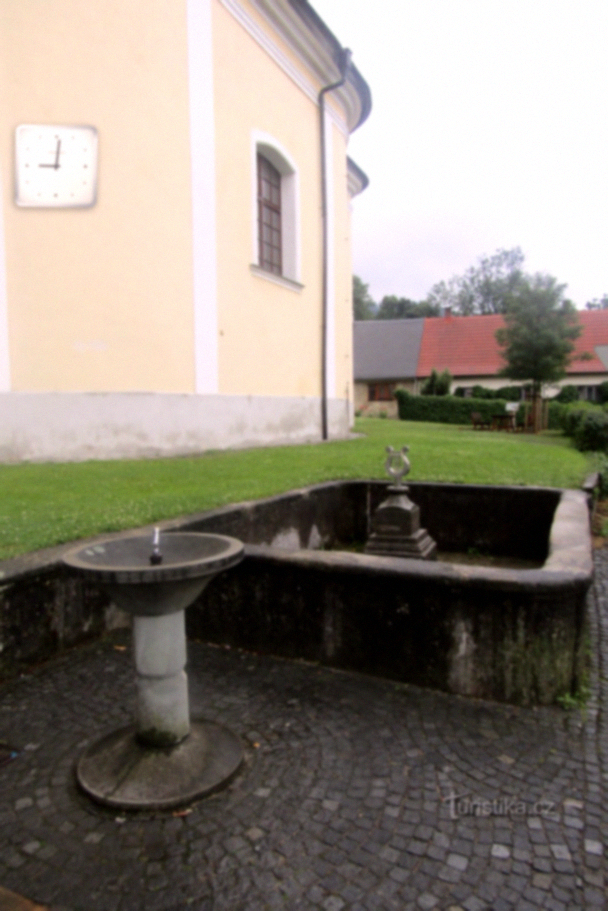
9:01
